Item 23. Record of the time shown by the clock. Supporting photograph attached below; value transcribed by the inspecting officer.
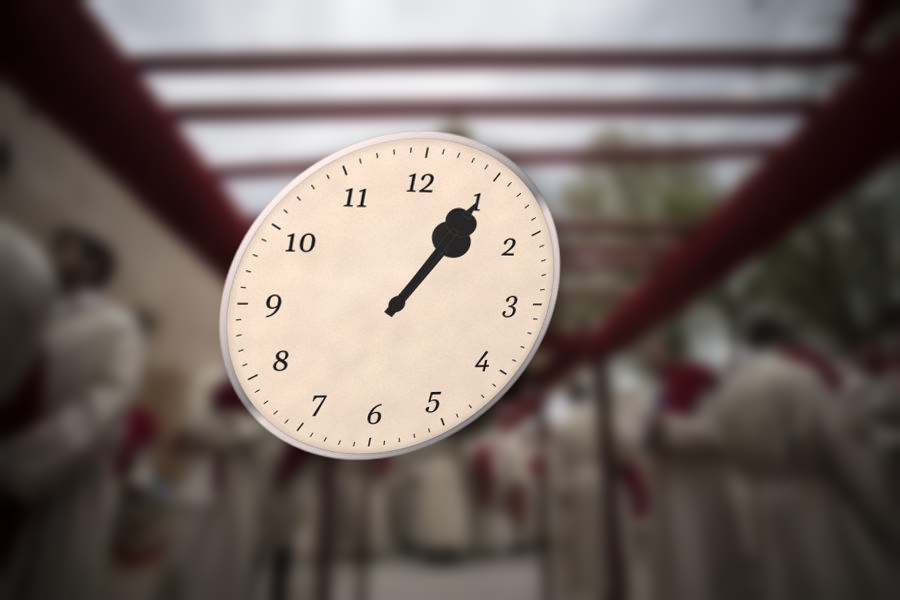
1:05
